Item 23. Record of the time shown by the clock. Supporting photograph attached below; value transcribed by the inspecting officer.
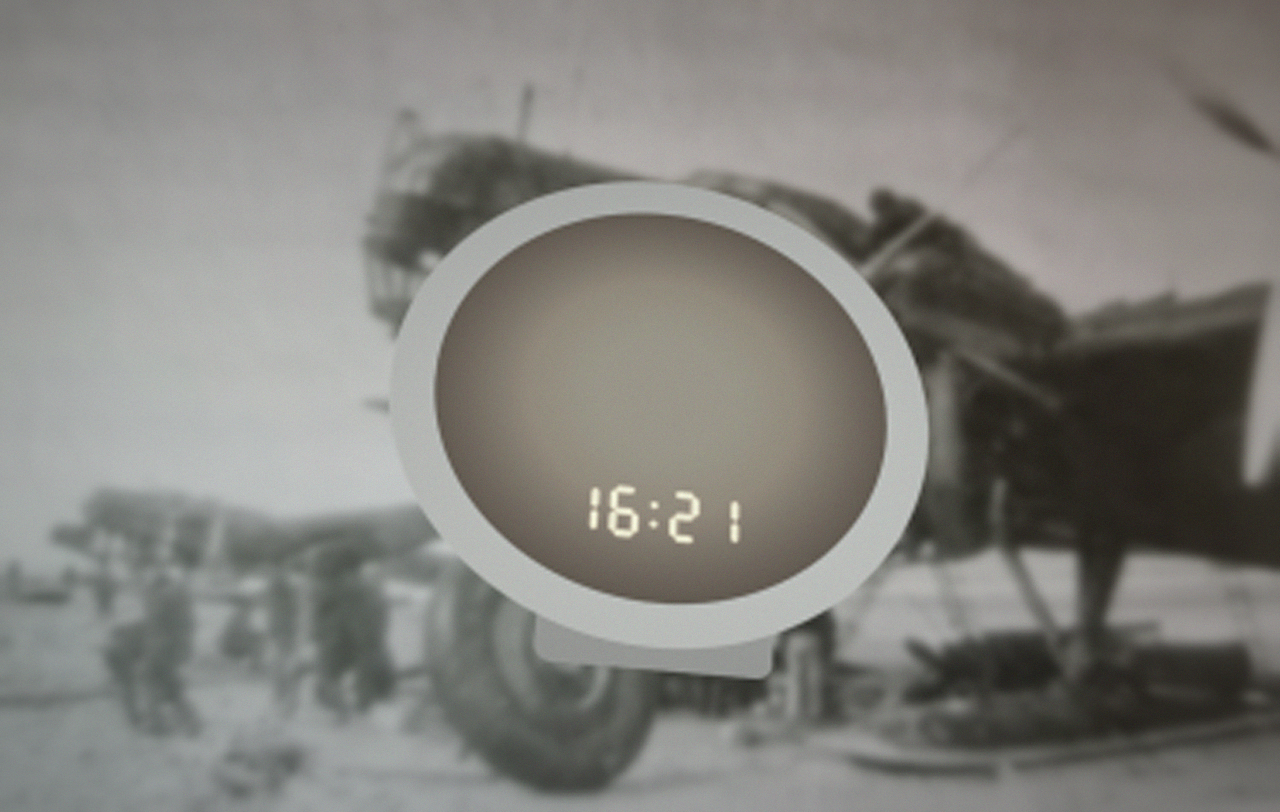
16:21
